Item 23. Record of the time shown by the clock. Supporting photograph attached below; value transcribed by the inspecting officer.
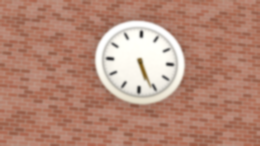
5:26
